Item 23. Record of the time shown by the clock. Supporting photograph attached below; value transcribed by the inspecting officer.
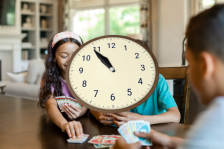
10:54
